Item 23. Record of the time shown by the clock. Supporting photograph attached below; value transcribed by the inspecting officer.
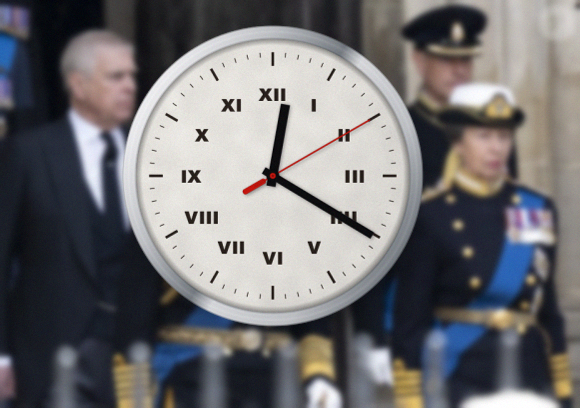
12:20:10
